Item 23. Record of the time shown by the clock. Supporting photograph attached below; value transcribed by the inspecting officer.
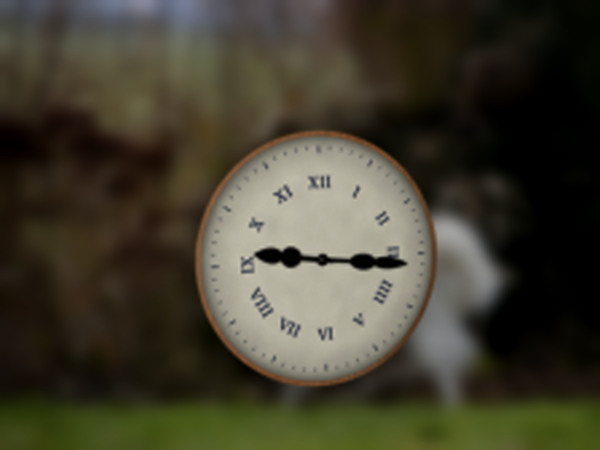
9:16
